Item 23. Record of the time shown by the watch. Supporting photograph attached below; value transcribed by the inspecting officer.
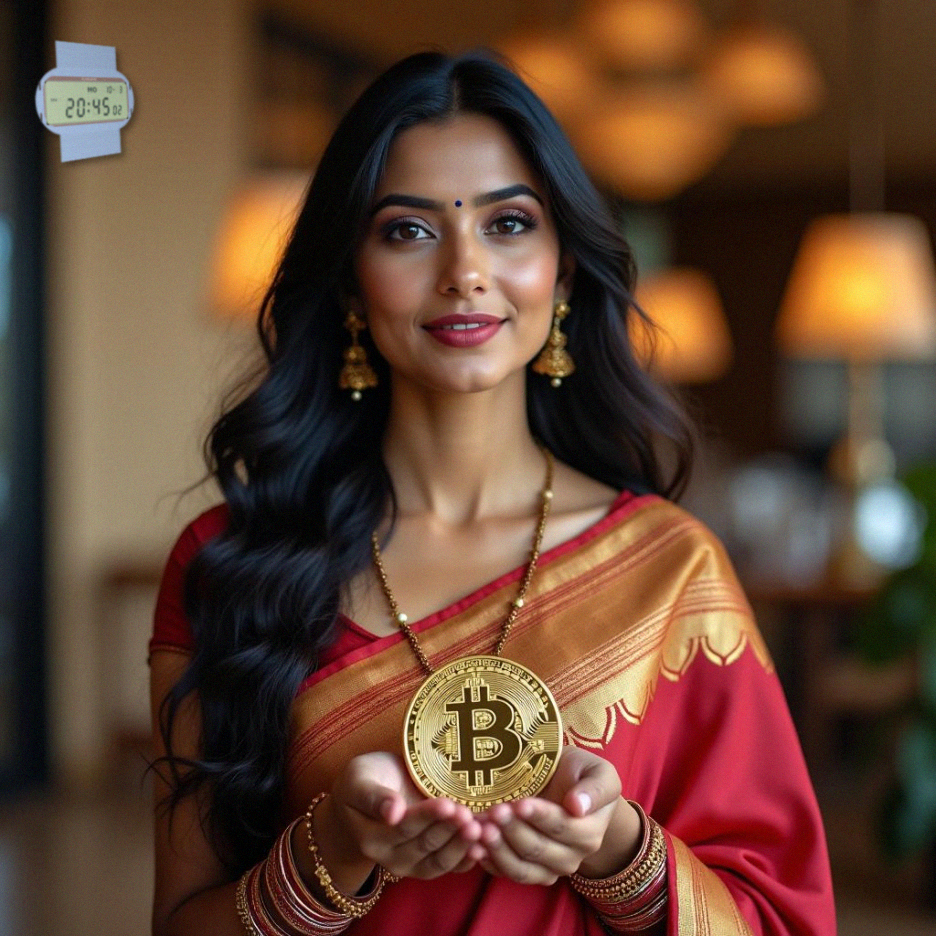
20:45
